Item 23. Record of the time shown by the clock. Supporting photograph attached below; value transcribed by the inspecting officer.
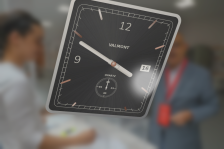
3:49
